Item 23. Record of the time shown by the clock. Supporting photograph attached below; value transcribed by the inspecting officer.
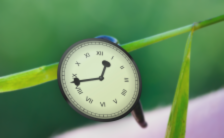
12:43
